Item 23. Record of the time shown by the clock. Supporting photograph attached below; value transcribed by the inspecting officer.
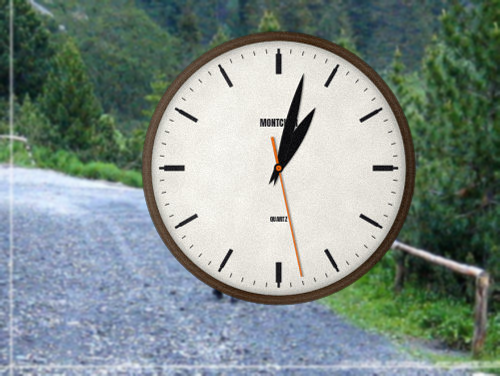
1:02:28
